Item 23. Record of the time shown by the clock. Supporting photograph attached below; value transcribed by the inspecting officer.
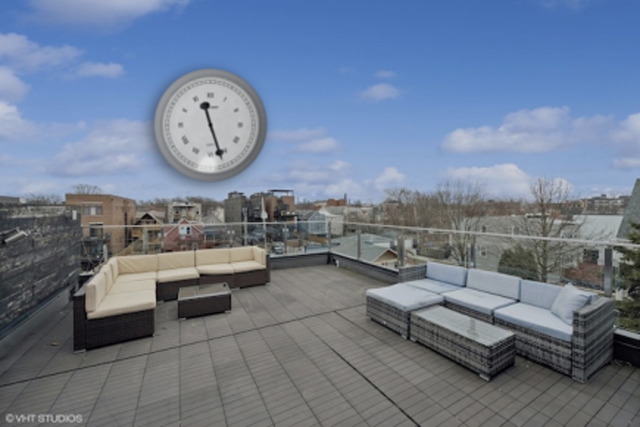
11:27
